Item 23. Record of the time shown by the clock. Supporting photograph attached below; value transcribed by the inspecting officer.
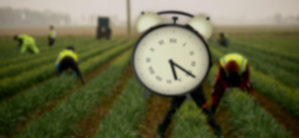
5:20
